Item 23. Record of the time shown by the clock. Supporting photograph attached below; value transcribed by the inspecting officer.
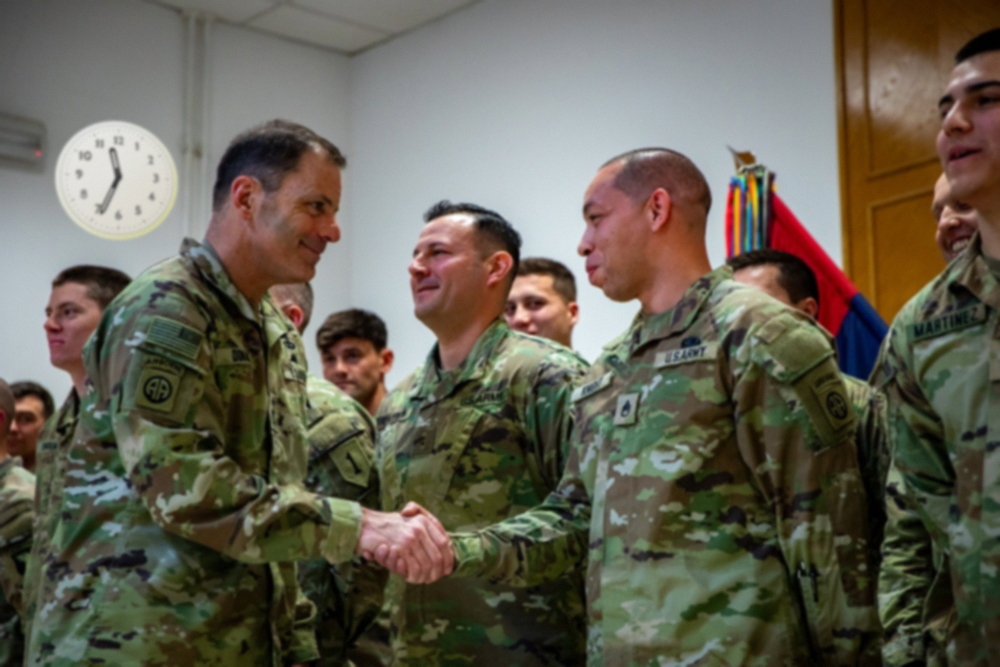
11:34
